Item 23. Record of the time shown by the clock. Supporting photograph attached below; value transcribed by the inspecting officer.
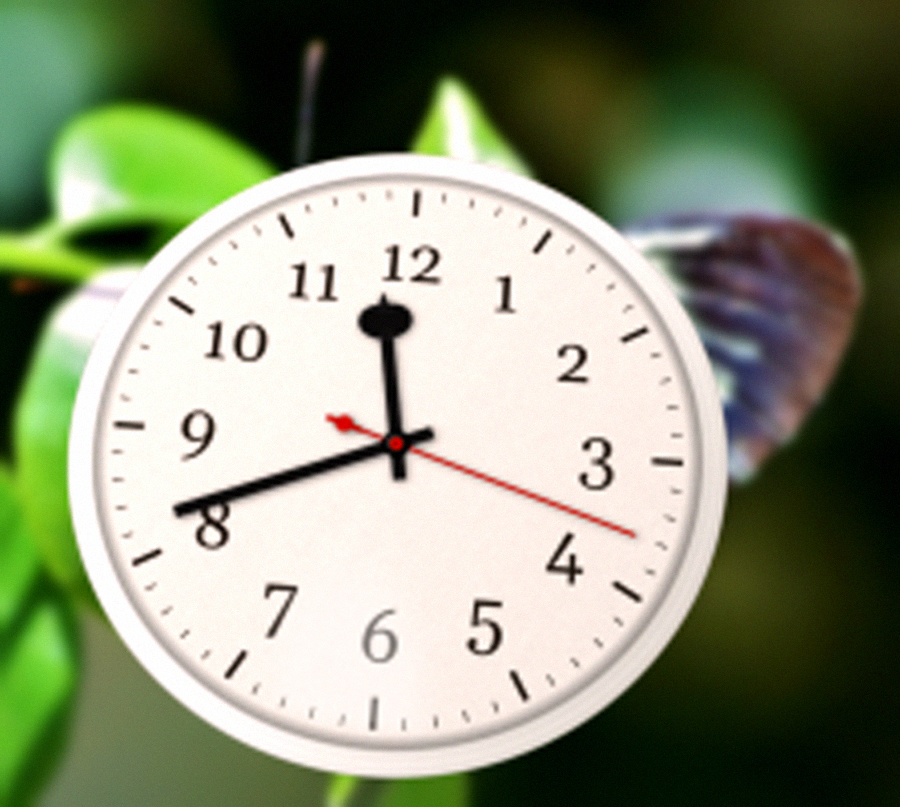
11:41:18
